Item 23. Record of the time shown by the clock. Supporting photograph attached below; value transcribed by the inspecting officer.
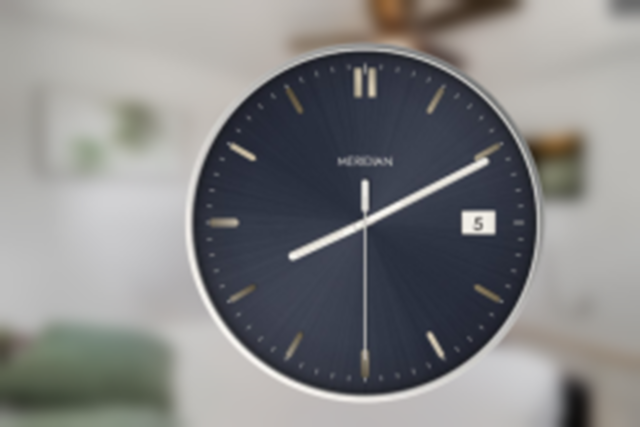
8:10:30
